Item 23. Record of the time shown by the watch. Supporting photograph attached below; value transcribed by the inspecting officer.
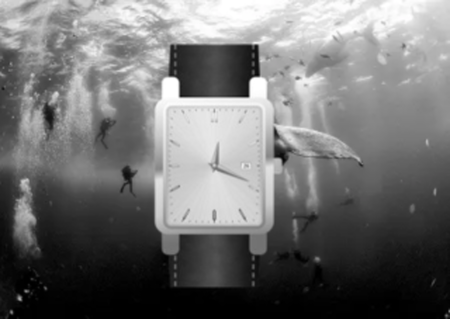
12:19
